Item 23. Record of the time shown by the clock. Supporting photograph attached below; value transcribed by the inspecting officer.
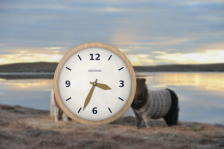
3:34
